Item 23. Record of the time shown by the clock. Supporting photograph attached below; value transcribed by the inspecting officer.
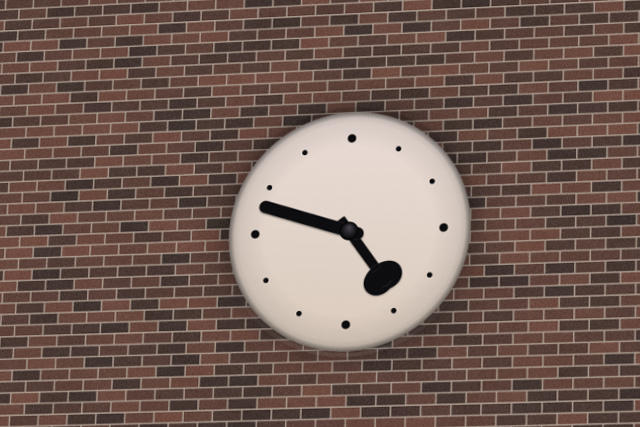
4:48
